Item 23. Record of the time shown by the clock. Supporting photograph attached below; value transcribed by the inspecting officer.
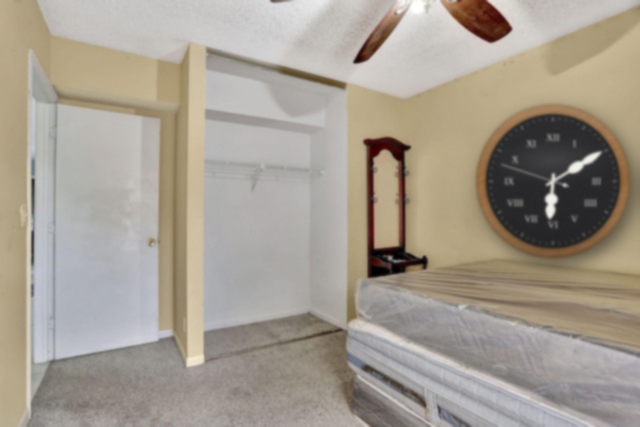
6:09:48
